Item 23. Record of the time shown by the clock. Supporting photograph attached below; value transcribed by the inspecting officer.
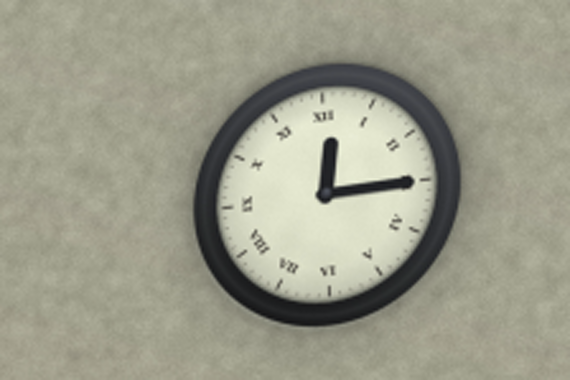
12:15
